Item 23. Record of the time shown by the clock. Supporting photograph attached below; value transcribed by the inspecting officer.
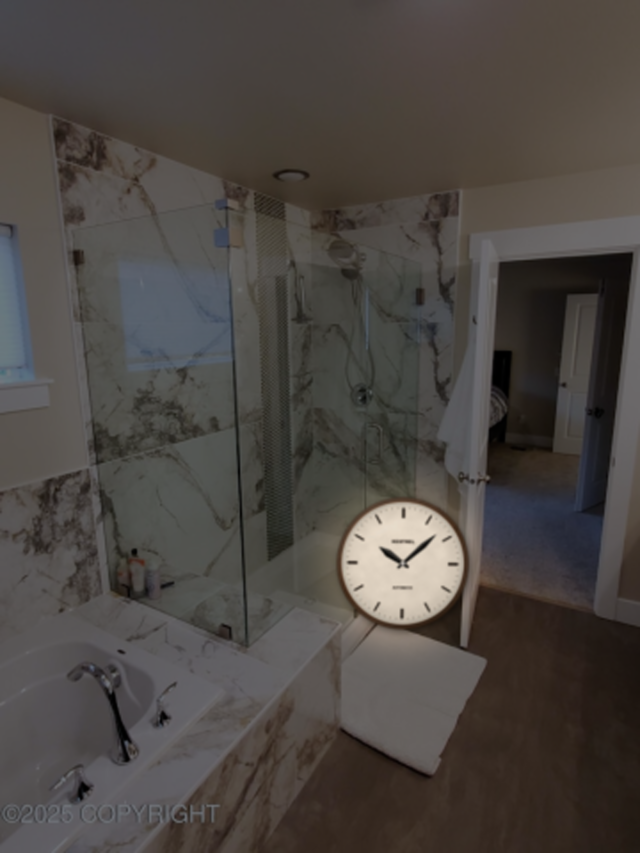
10:08
